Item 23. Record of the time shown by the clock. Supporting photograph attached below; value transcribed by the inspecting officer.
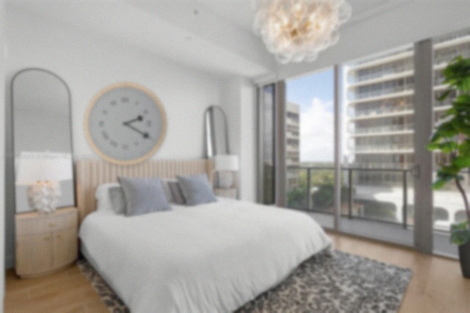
2:20
